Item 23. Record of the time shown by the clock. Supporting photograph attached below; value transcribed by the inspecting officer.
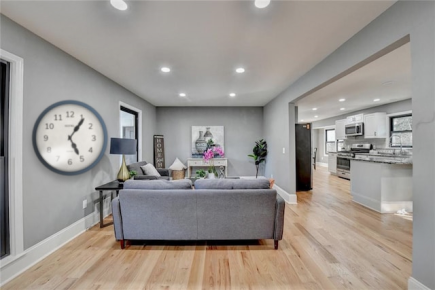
5:06
